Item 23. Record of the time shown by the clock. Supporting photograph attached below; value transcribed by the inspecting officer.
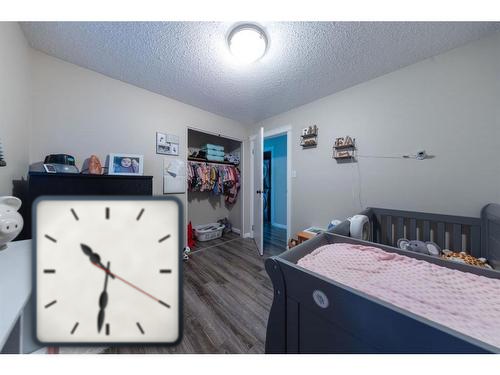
10:31:20
